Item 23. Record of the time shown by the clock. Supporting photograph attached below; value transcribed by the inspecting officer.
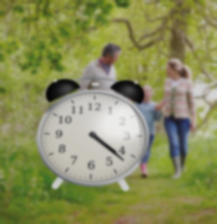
4:22
